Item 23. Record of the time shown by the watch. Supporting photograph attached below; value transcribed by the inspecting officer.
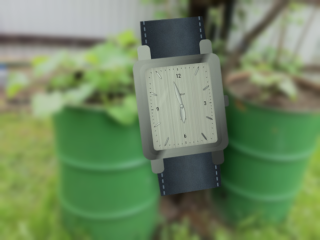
5:58
